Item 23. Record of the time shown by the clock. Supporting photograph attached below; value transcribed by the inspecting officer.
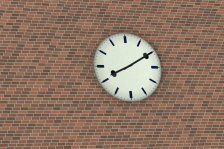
8:10
